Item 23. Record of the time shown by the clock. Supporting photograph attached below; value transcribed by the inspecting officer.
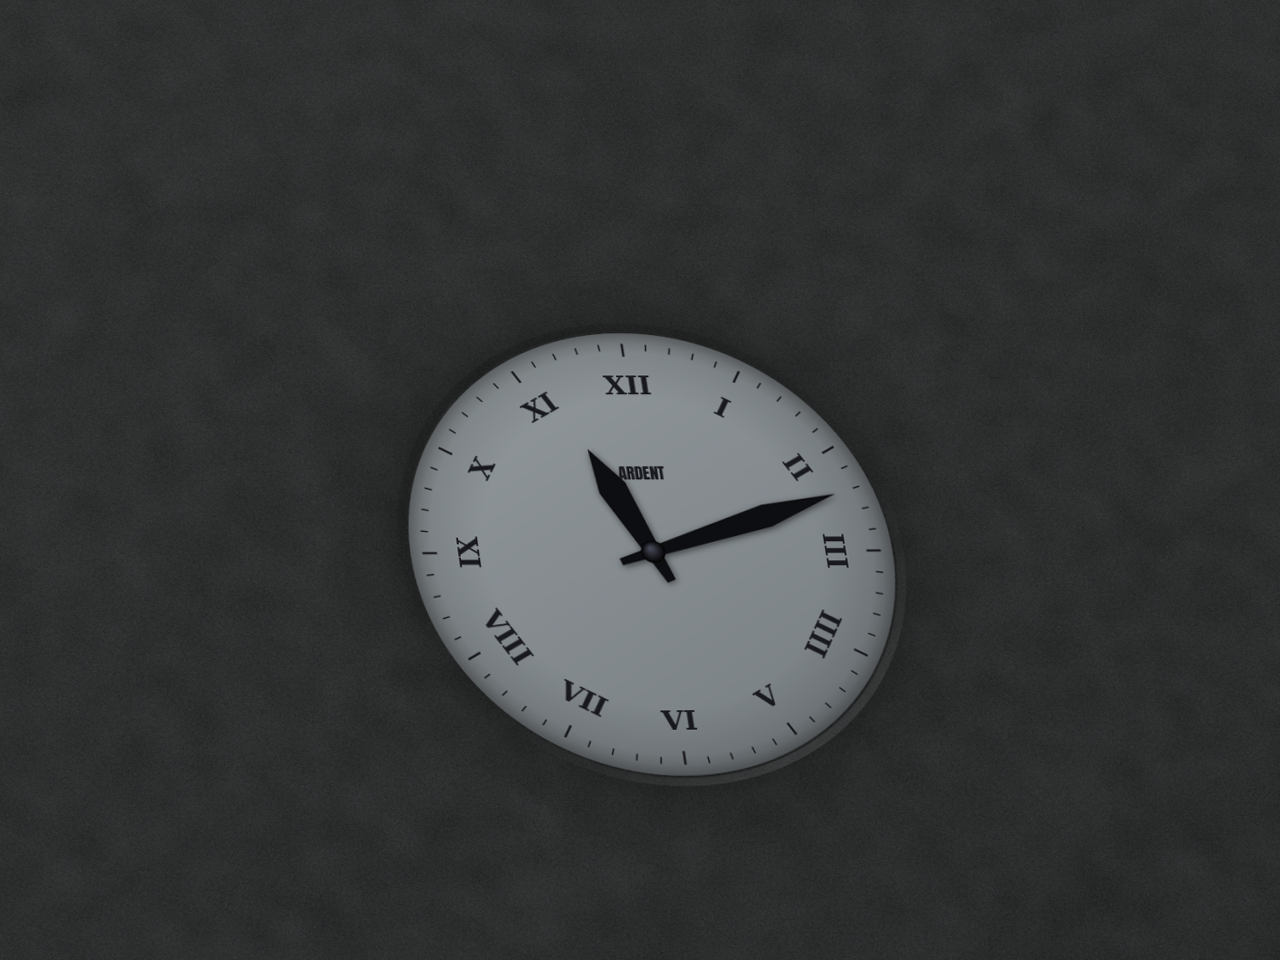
11:12
